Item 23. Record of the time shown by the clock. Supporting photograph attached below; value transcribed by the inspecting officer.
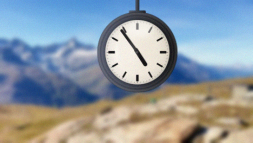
4:54
